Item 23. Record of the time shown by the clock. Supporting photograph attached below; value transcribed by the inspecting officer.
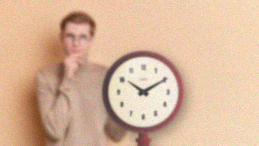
10:10
